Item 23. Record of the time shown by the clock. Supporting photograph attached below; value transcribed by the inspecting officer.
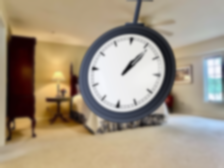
1:06
